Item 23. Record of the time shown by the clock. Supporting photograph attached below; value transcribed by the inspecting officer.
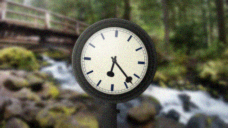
6:23
